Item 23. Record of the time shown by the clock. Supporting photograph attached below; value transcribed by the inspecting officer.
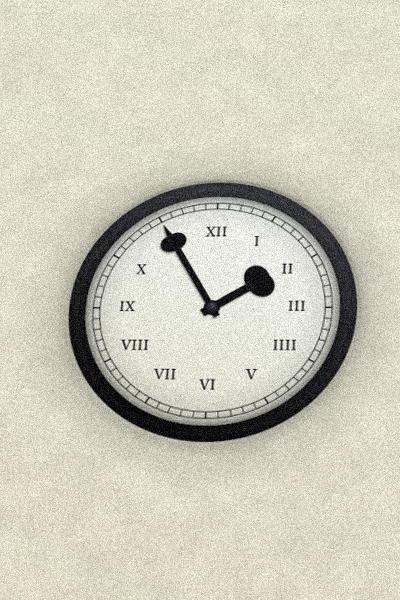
1:55
